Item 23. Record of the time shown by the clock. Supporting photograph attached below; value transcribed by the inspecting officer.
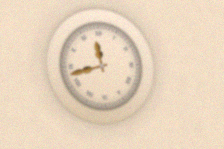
11:43
